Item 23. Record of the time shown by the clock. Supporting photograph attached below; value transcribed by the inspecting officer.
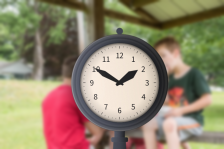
1:50
